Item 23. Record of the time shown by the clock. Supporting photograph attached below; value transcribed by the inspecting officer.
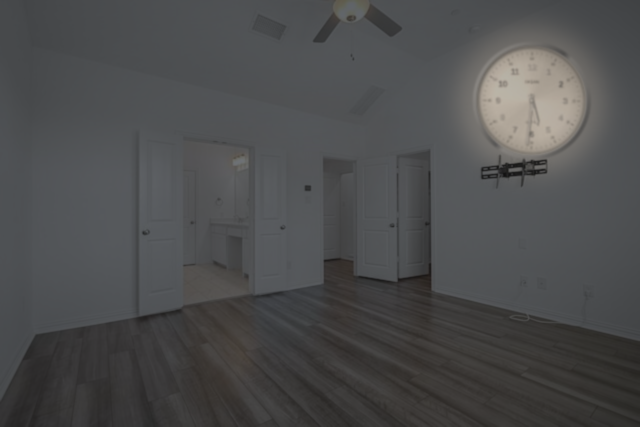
5:31
